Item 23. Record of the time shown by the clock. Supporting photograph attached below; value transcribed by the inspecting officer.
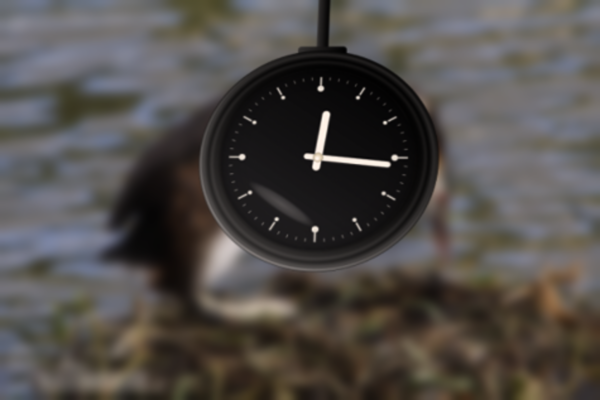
12:16
